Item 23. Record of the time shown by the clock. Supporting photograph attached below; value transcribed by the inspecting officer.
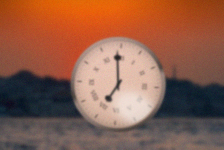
6:59
